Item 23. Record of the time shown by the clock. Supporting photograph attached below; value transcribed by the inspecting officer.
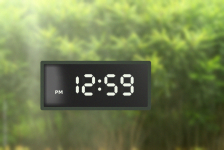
12:59
